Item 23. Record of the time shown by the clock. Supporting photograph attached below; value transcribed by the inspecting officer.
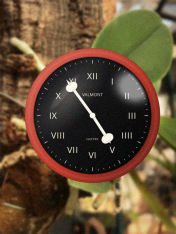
4:54
